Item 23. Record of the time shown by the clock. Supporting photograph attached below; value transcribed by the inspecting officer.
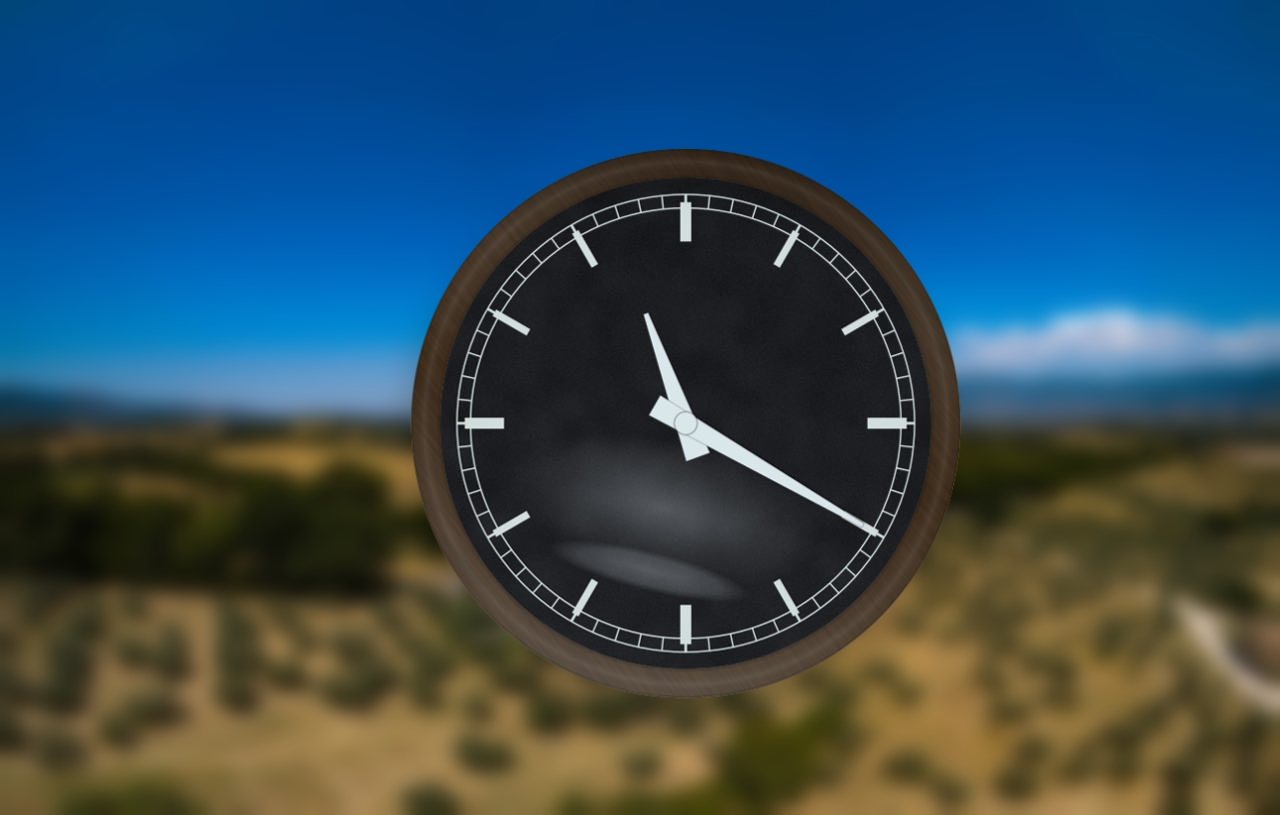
11:20
